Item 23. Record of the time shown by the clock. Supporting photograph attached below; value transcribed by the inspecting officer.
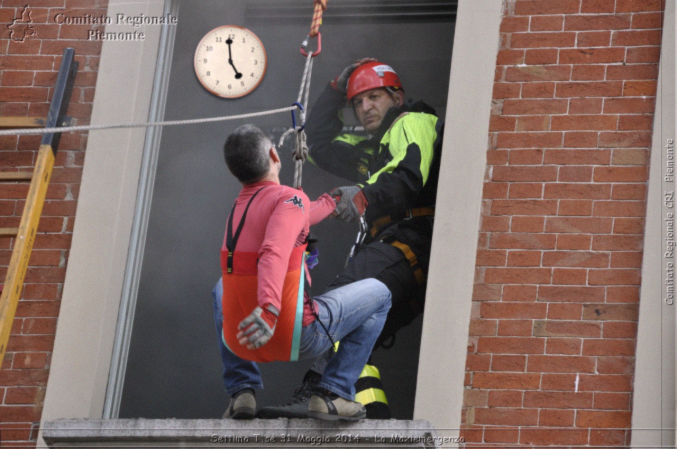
4:59
